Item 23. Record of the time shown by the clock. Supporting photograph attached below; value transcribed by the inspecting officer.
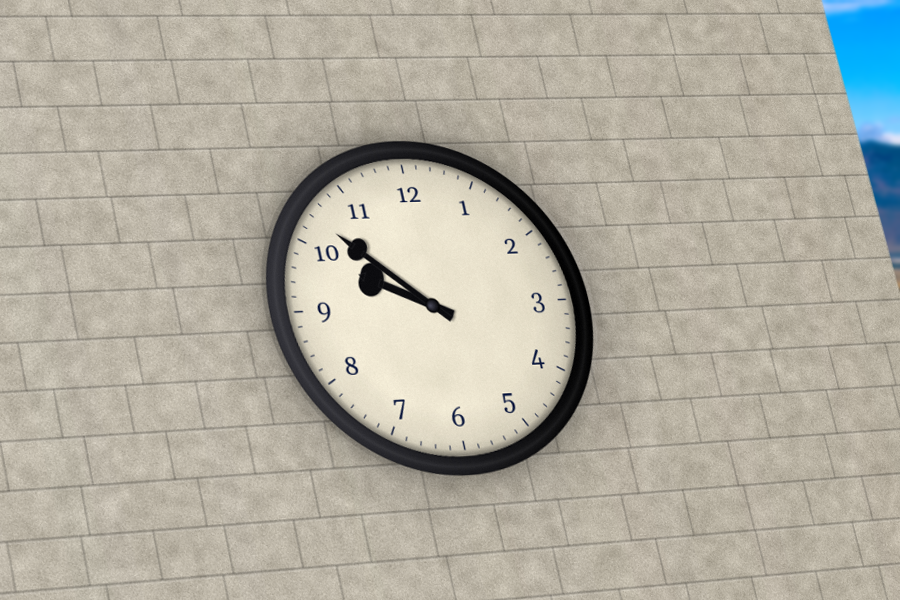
9:52
